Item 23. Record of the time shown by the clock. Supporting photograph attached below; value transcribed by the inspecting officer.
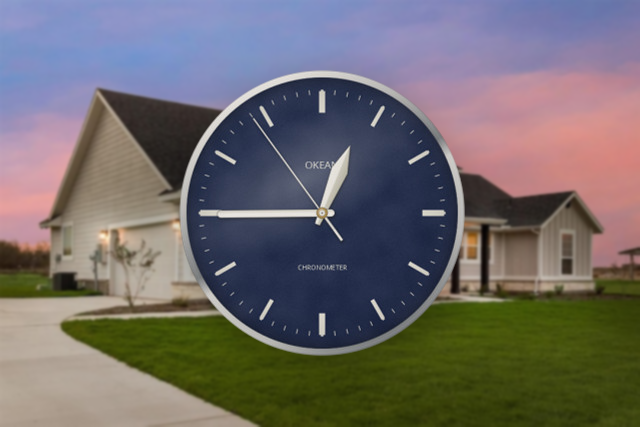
12:44:54
